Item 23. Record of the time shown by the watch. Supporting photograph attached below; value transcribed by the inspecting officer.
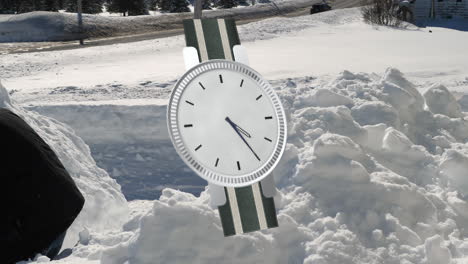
4:25
